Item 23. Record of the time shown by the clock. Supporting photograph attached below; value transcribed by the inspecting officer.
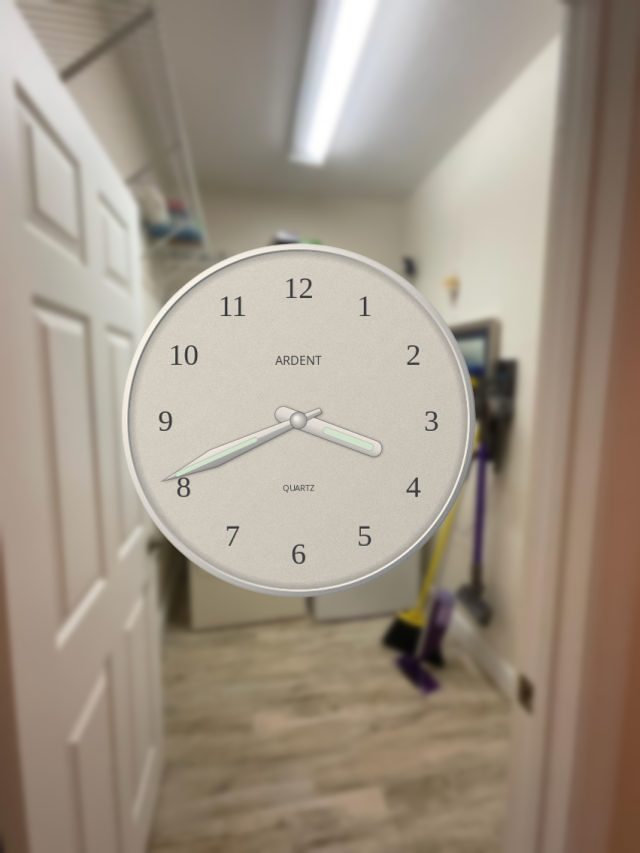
3:41
